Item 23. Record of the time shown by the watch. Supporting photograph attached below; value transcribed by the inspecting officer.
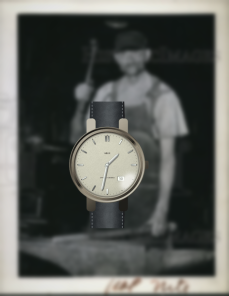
1:32
